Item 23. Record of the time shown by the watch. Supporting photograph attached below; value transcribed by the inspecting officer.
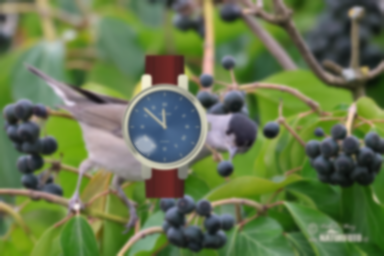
11:52
